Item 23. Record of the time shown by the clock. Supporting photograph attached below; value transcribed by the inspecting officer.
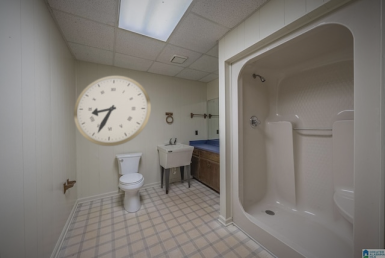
8:34
